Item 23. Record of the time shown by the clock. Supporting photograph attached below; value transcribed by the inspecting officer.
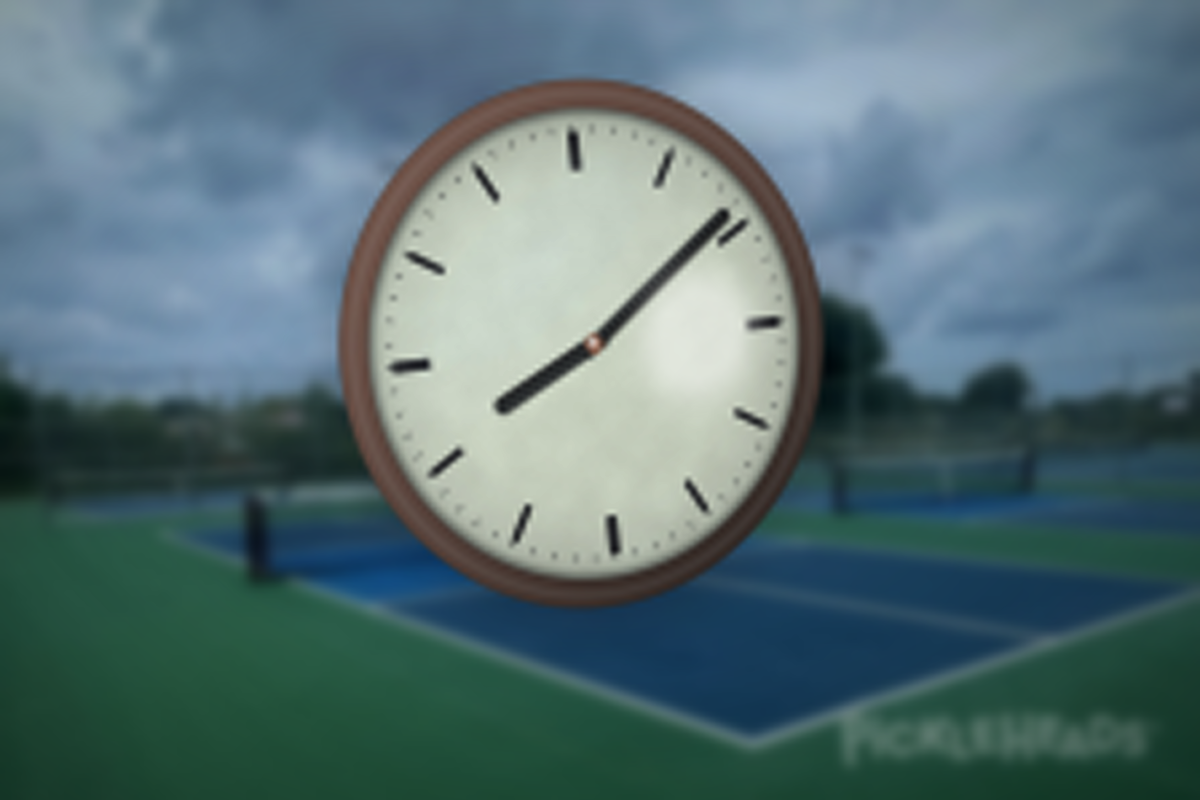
8:09
